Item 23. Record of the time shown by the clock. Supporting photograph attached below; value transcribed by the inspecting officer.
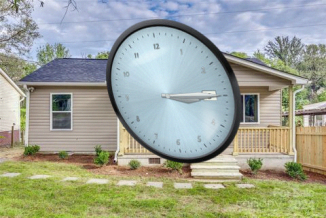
3:15
